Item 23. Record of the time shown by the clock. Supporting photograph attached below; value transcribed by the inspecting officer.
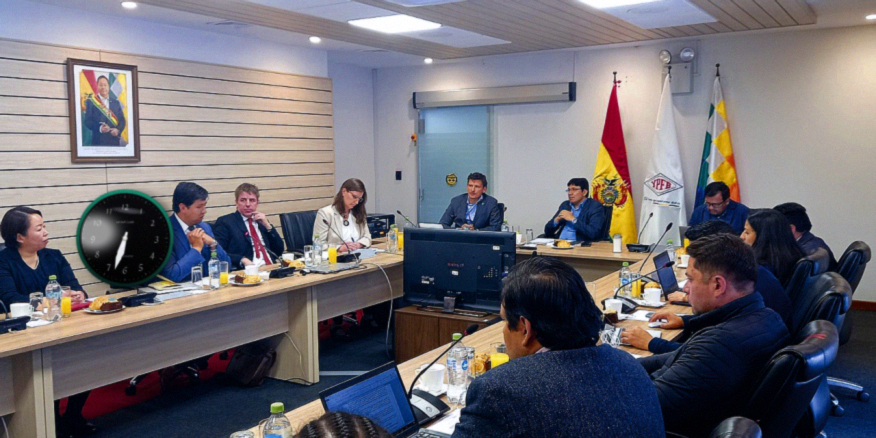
6:33
